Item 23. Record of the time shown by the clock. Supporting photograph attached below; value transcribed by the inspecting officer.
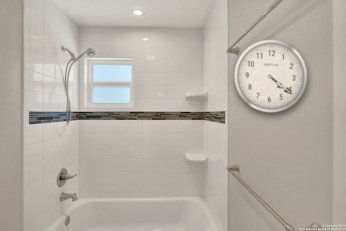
4:21
